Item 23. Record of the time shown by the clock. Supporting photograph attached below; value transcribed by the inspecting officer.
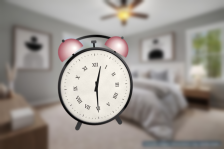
12:30
